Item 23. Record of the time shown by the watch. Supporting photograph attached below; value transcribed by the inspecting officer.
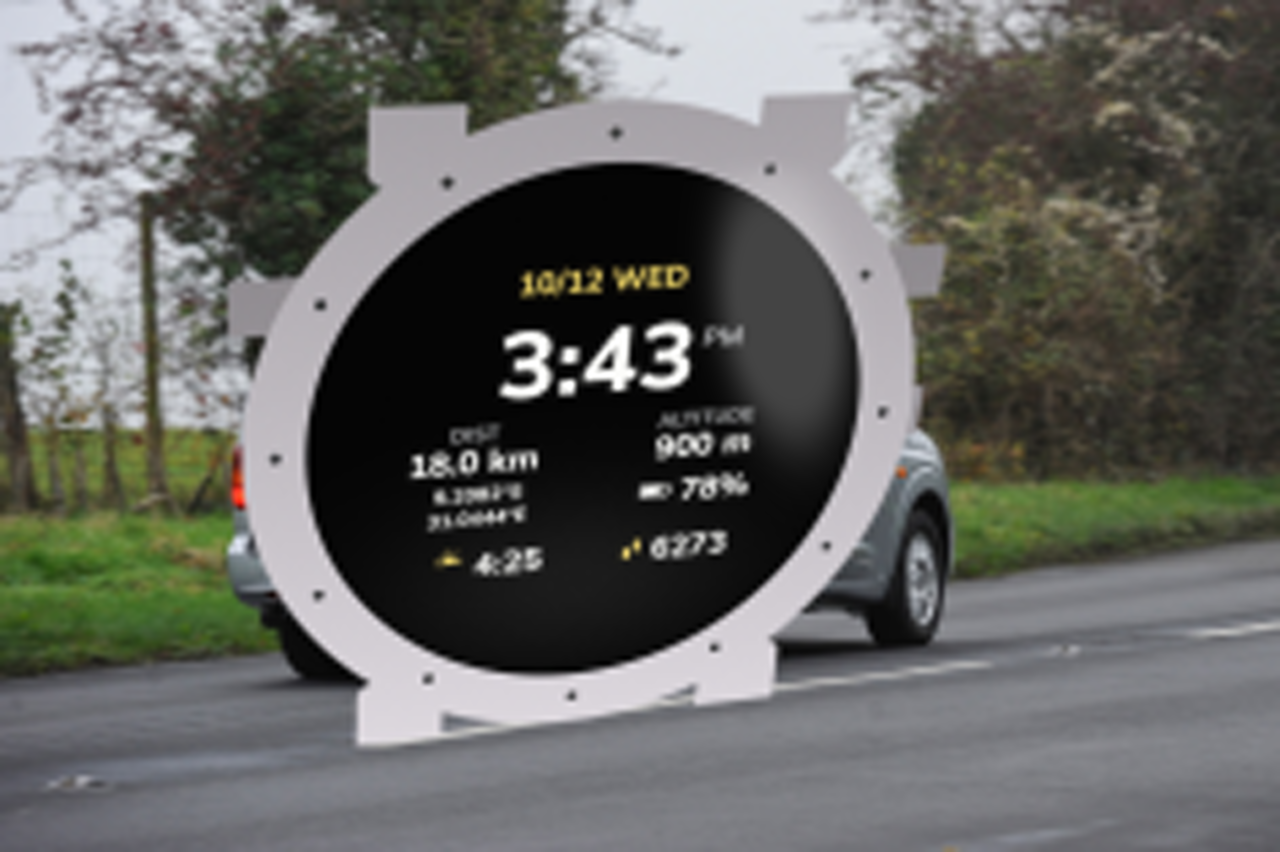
3:43
